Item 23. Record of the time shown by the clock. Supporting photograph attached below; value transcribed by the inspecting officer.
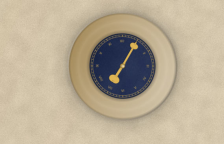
7:05
